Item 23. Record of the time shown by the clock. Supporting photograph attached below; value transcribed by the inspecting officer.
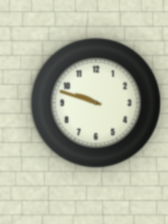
9:48
